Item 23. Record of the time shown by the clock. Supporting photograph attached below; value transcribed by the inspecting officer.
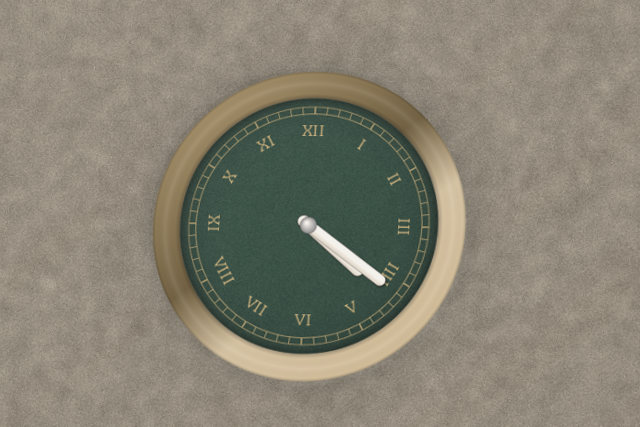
4:21
